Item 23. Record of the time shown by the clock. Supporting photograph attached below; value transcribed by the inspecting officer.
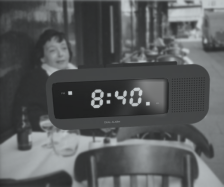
8:40
